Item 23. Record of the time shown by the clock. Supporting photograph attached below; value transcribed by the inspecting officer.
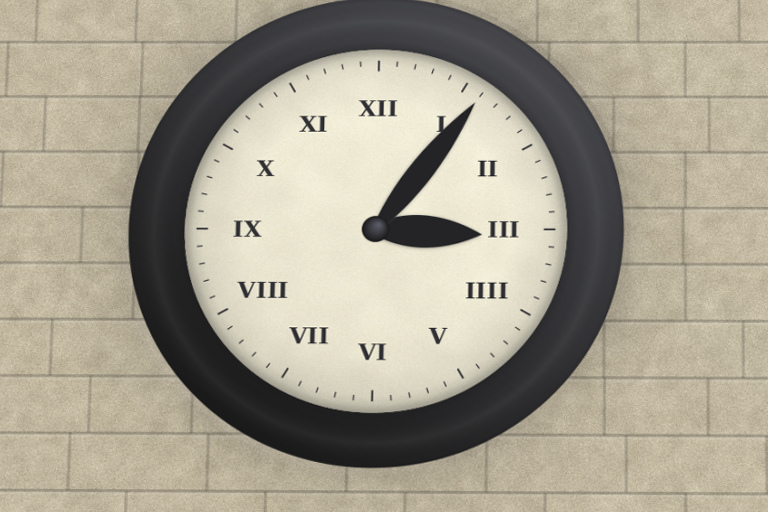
3:06
